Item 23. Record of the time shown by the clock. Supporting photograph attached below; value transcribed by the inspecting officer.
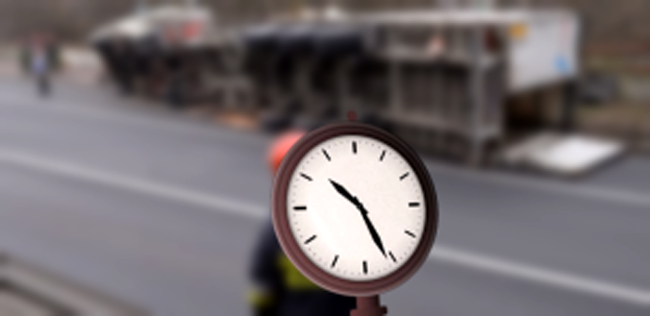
10:26
